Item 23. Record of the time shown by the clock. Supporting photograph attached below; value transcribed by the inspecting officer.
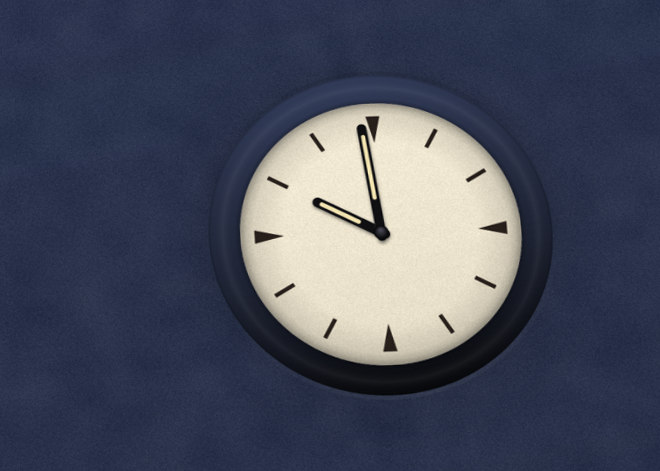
9:59
